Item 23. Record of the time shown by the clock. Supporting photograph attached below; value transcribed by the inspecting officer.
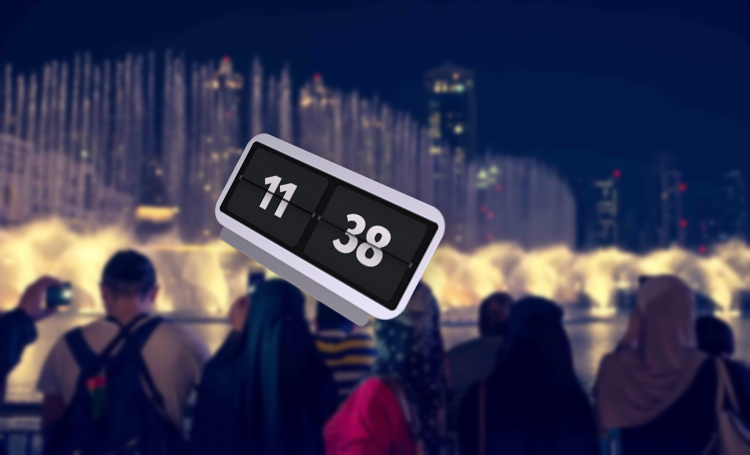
11:38
